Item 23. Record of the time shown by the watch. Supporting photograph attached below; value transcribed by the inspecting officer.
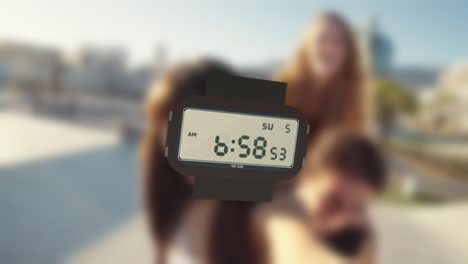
6:58:53
